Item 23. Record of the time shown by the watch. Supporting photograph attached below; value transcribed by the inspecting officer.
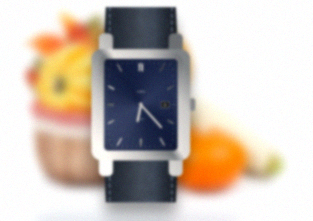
6:23
